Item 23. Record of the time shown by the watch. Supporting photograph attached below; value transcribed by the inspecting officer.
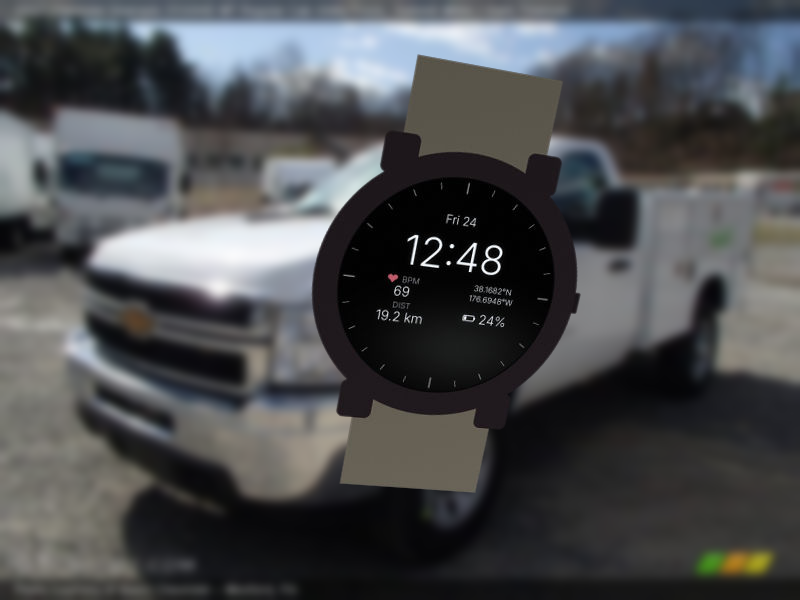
12:48
